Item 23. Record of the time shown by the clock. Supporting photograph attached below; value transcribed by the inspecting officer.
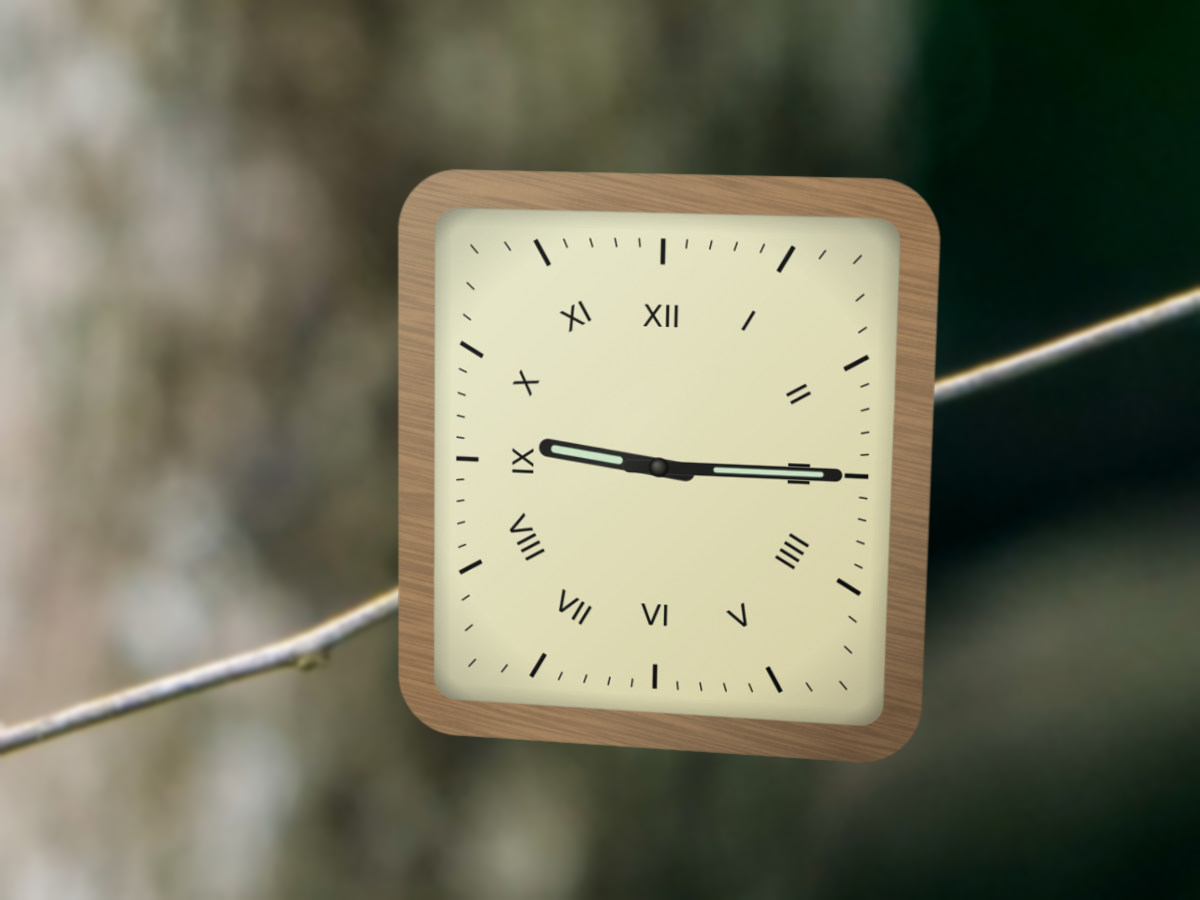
9:15
